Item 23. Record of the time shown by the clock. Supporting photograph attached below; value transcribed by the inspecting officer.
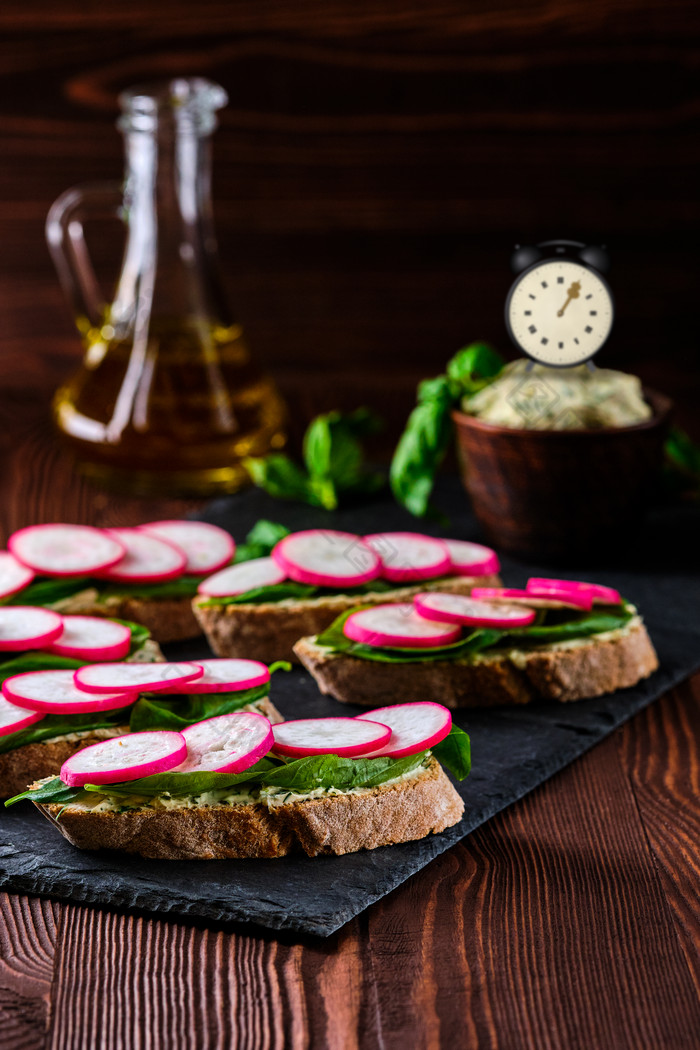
1:05
